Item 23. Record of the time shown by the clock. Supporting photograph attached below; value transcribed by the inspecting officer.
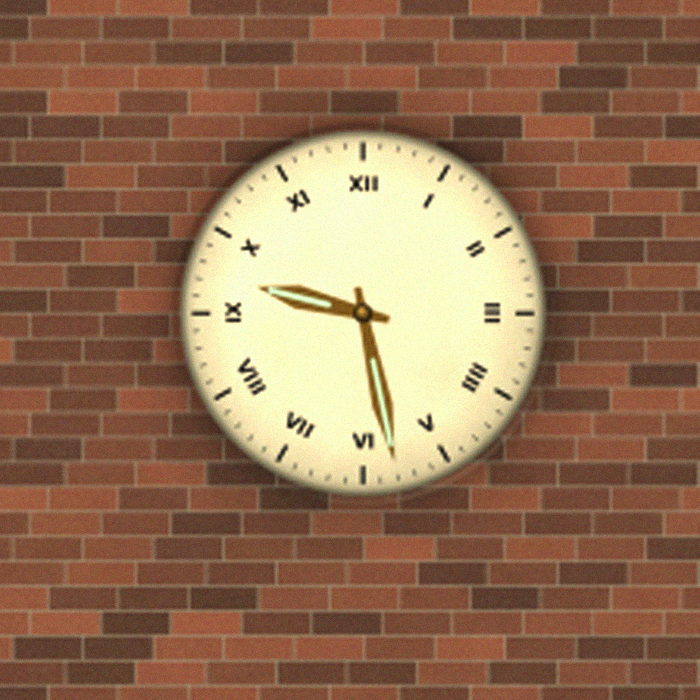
9:28
